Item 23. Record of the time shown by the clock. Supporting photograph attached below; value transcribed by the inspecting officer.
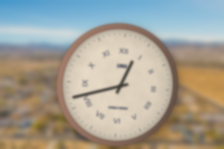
12:42
